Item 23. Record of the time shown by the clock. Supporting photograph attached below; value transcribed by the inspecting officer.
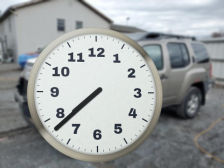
7:38
